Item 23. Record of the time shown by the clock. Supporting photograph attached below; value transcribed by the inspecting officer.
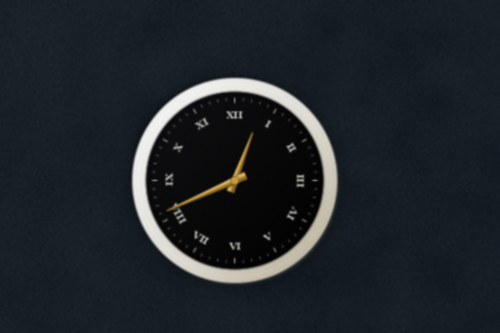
12:41
